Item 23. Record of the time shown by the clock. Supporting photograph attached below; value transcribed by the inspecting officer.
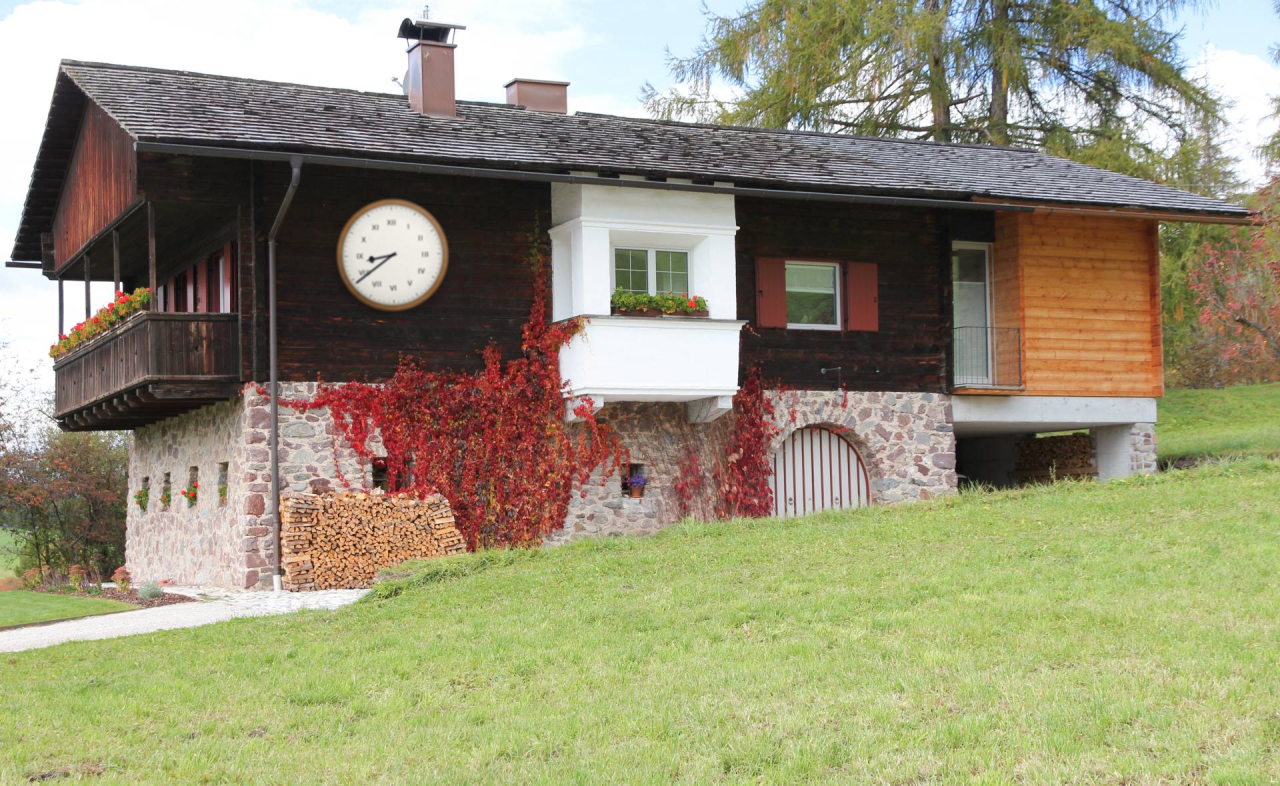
8:39
